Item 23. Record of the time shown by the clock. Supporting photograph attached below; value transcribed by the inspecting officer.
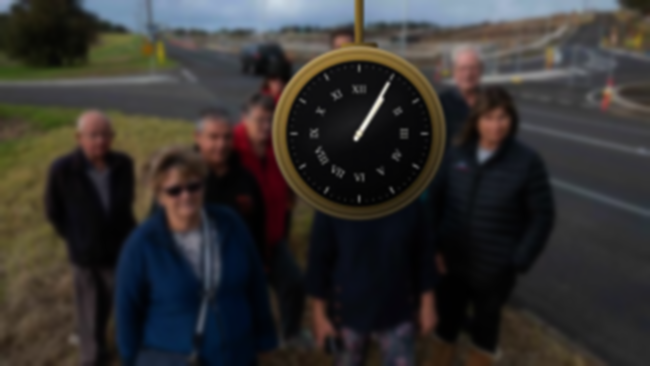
1:05
